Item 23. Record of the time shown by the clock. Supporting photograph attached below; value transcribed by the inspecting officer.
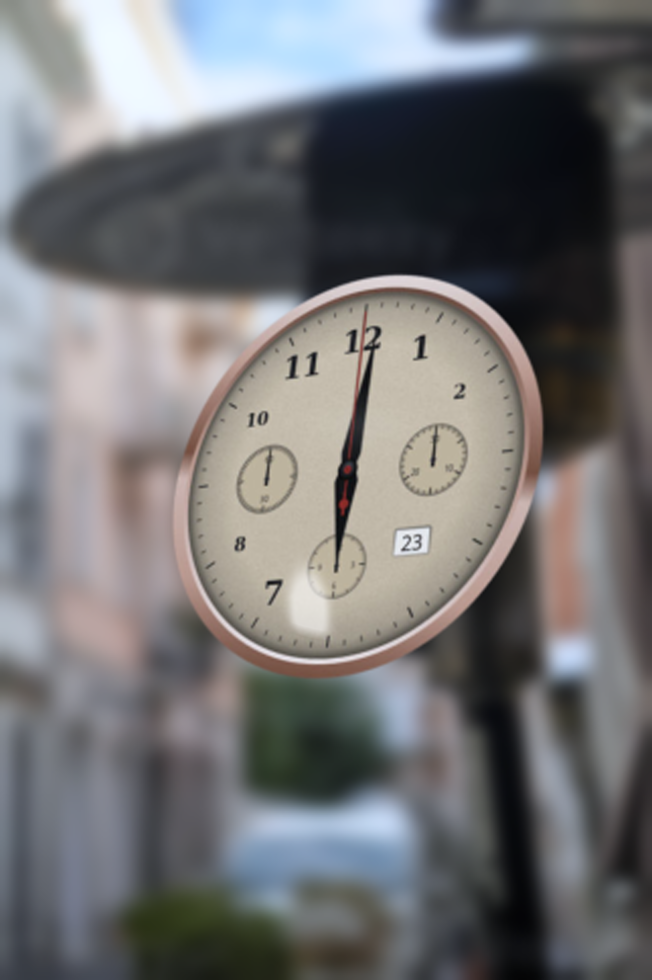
6:01
